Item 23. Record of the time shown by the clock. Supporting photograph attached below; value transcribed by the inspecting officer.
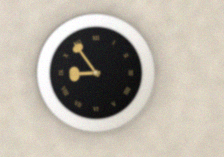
8:54
